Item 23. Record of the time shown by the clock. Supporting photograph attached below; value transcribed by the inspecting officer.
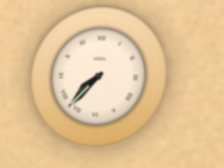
7:37
